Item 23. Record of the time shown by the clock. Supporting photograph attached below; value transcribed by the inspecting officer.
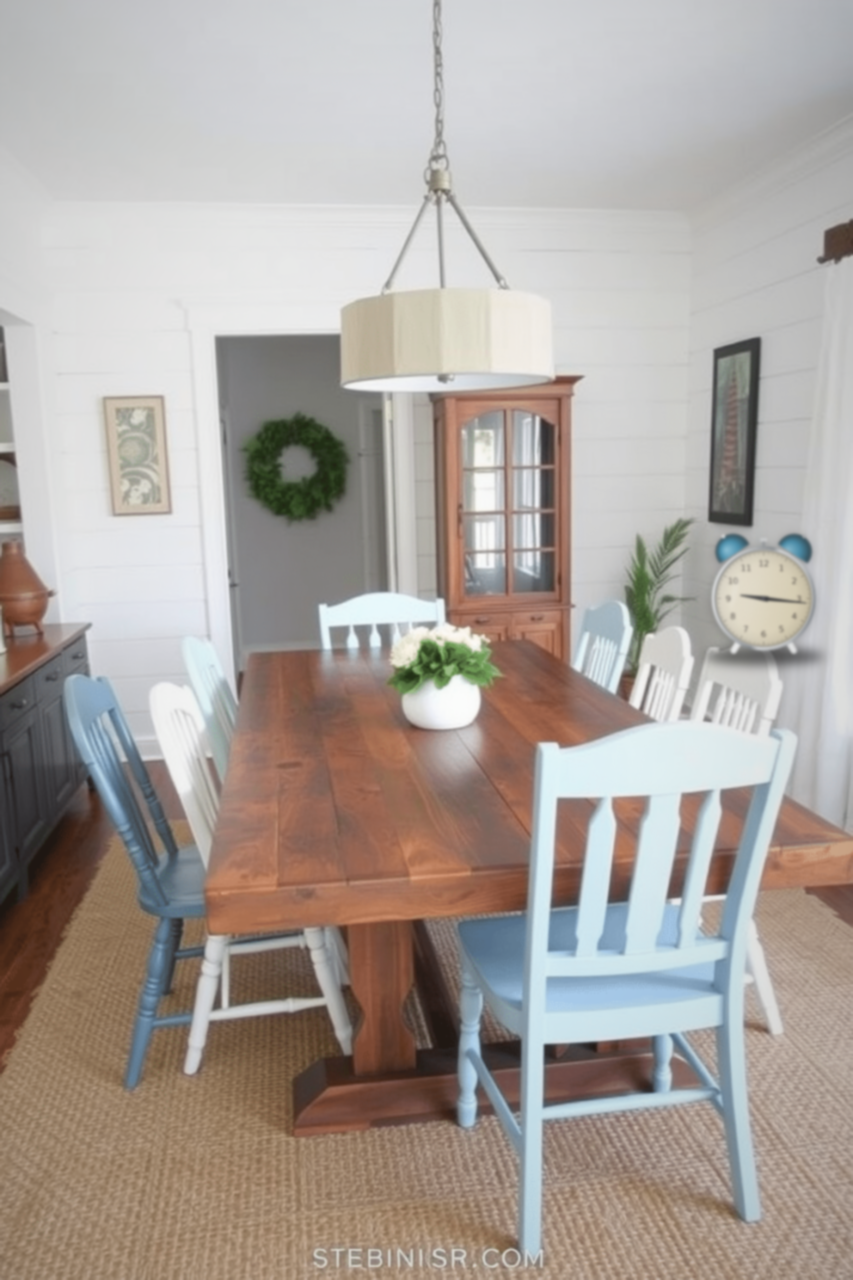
9:16
